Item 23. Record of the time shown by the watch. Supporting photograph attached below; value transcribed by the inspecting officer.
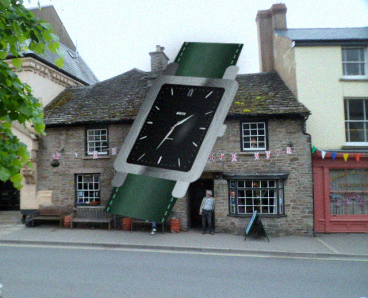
1:33
